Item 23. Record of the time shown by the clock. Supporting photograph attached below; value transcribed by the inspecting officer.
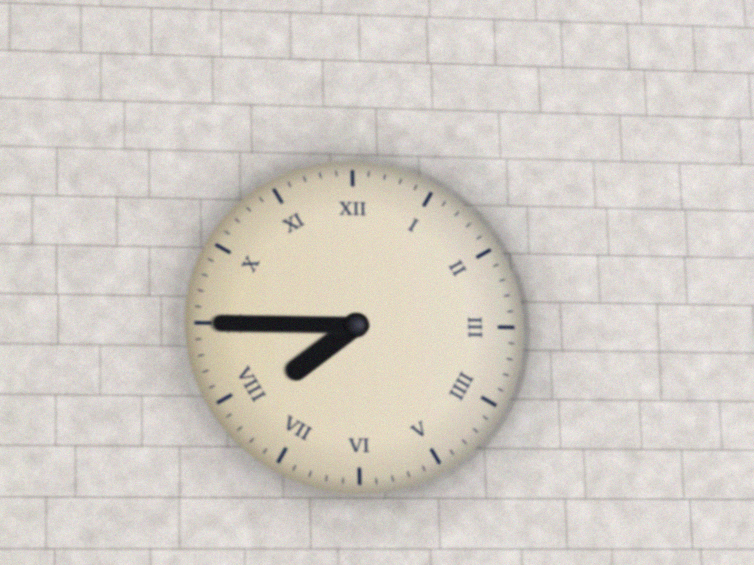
7:45
